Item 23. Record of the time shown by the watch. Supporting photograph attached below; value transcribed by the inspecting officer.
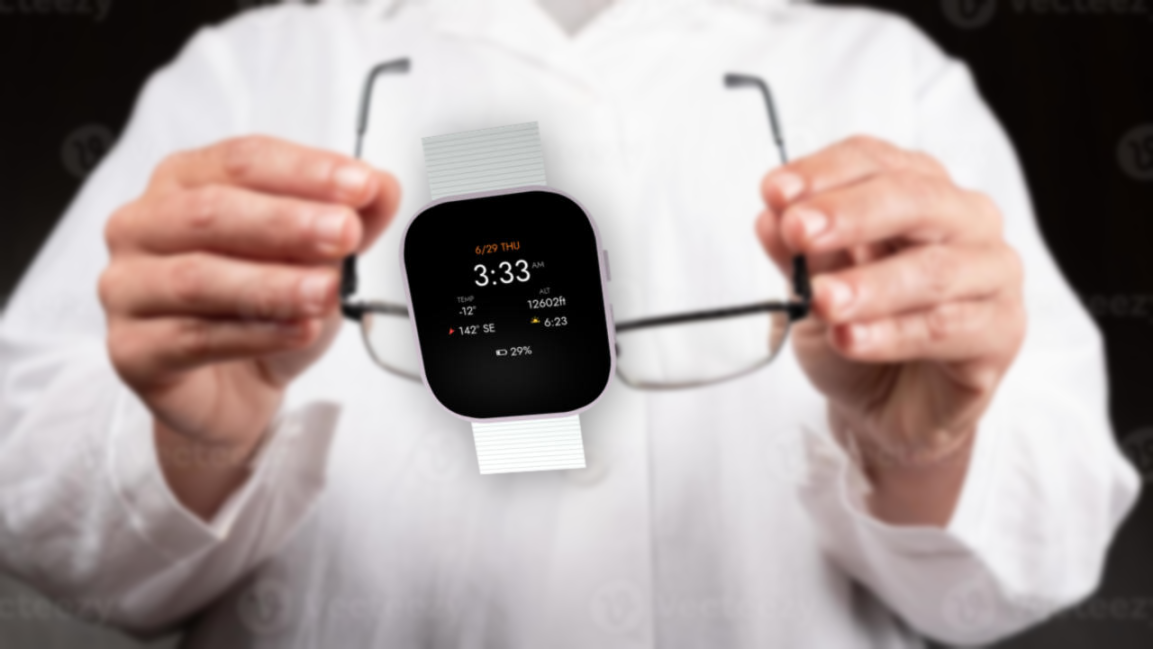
3:33
